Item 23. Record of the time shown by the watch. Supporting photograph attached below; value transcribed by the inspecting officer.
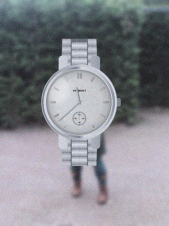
11:38
